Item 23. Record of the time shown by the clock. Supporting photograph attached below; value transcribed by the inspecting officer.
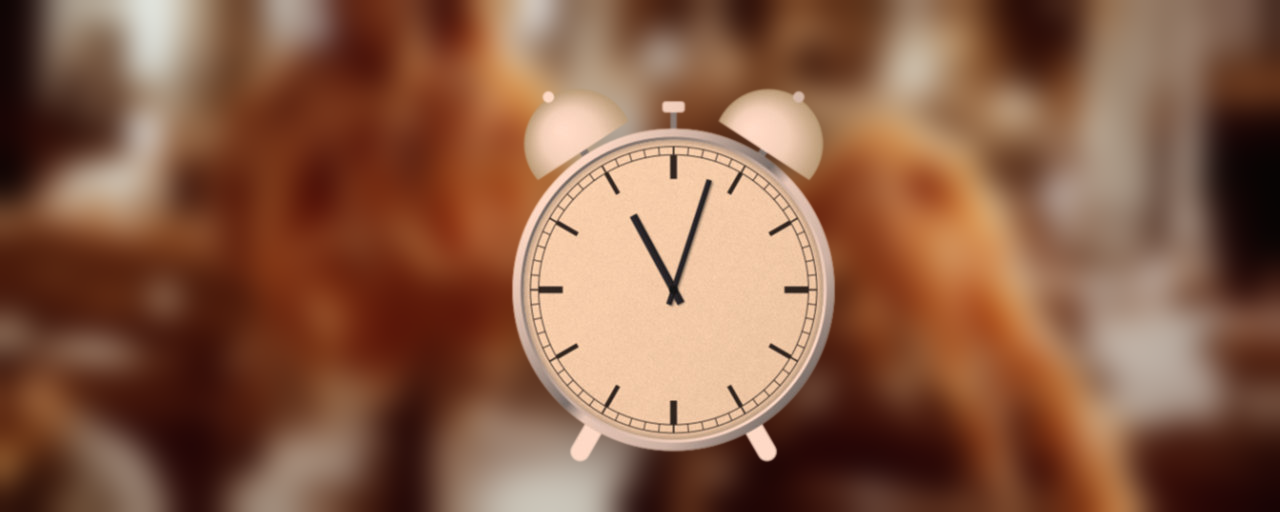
11:03
